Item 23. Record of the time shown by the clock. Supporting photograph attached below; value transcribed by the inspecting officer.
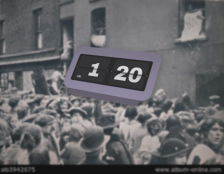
1:20
